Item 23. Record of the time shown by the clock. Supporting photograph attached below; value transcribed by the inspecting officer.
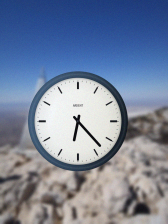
6:23
